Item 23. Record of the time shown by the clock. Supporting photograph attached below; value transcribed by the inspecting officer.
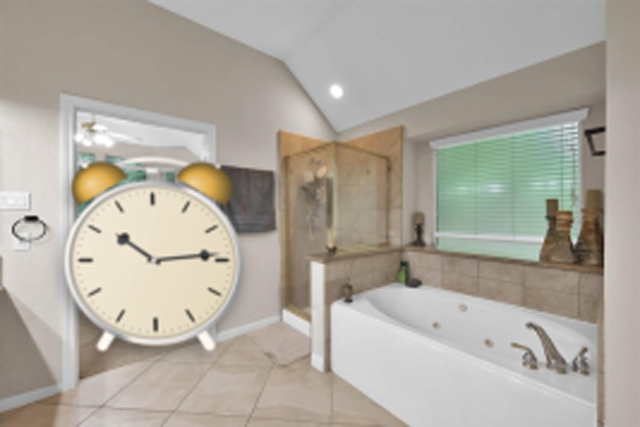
10:14
